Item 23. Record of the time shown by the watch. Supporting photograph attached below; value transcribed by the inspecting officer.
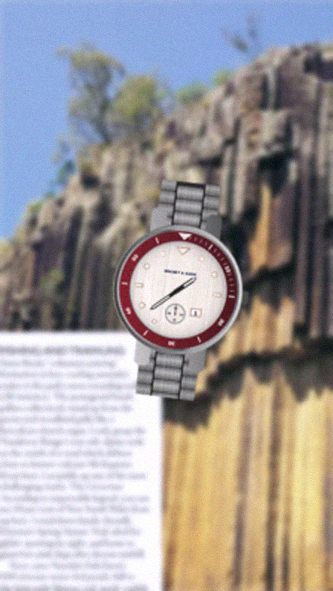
1:38
